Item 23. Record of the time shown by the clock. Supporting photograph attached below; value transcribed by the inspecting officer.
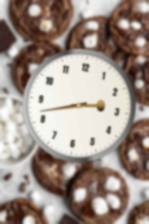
2:42
